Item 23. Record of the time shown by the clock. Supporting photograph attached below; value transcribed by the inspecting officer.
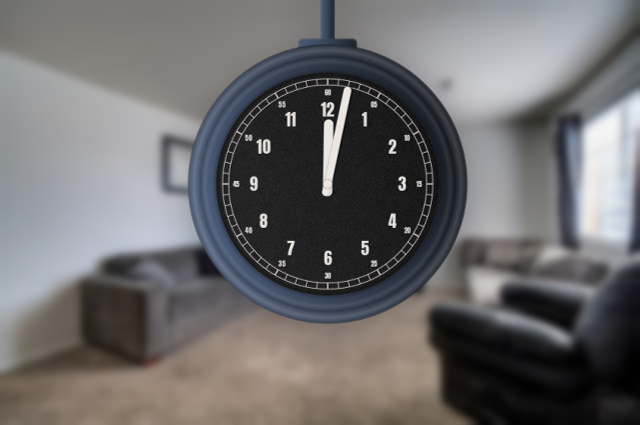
12:02
